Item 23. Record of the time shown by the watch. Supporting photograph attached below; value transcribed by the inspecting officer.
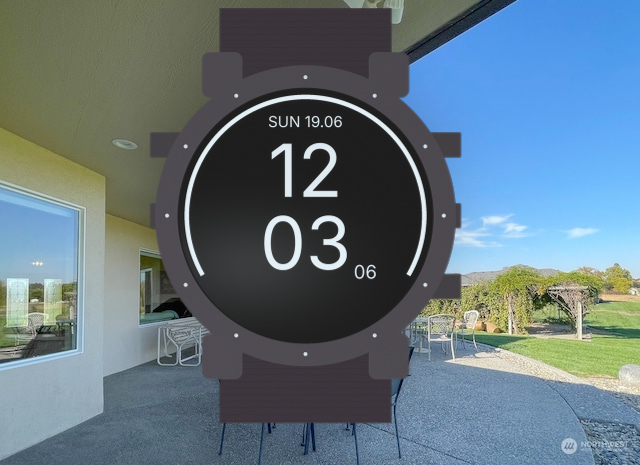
12:03:06
